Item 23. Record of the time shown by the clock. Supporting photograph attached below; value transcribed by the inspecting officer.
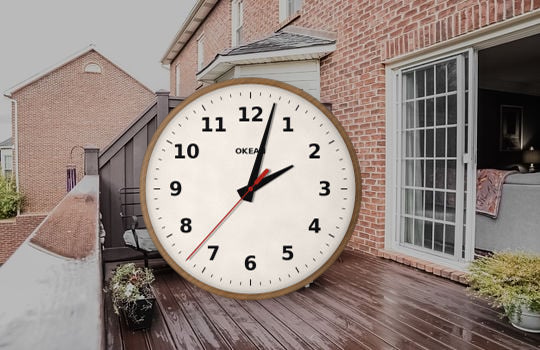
2:02:37
